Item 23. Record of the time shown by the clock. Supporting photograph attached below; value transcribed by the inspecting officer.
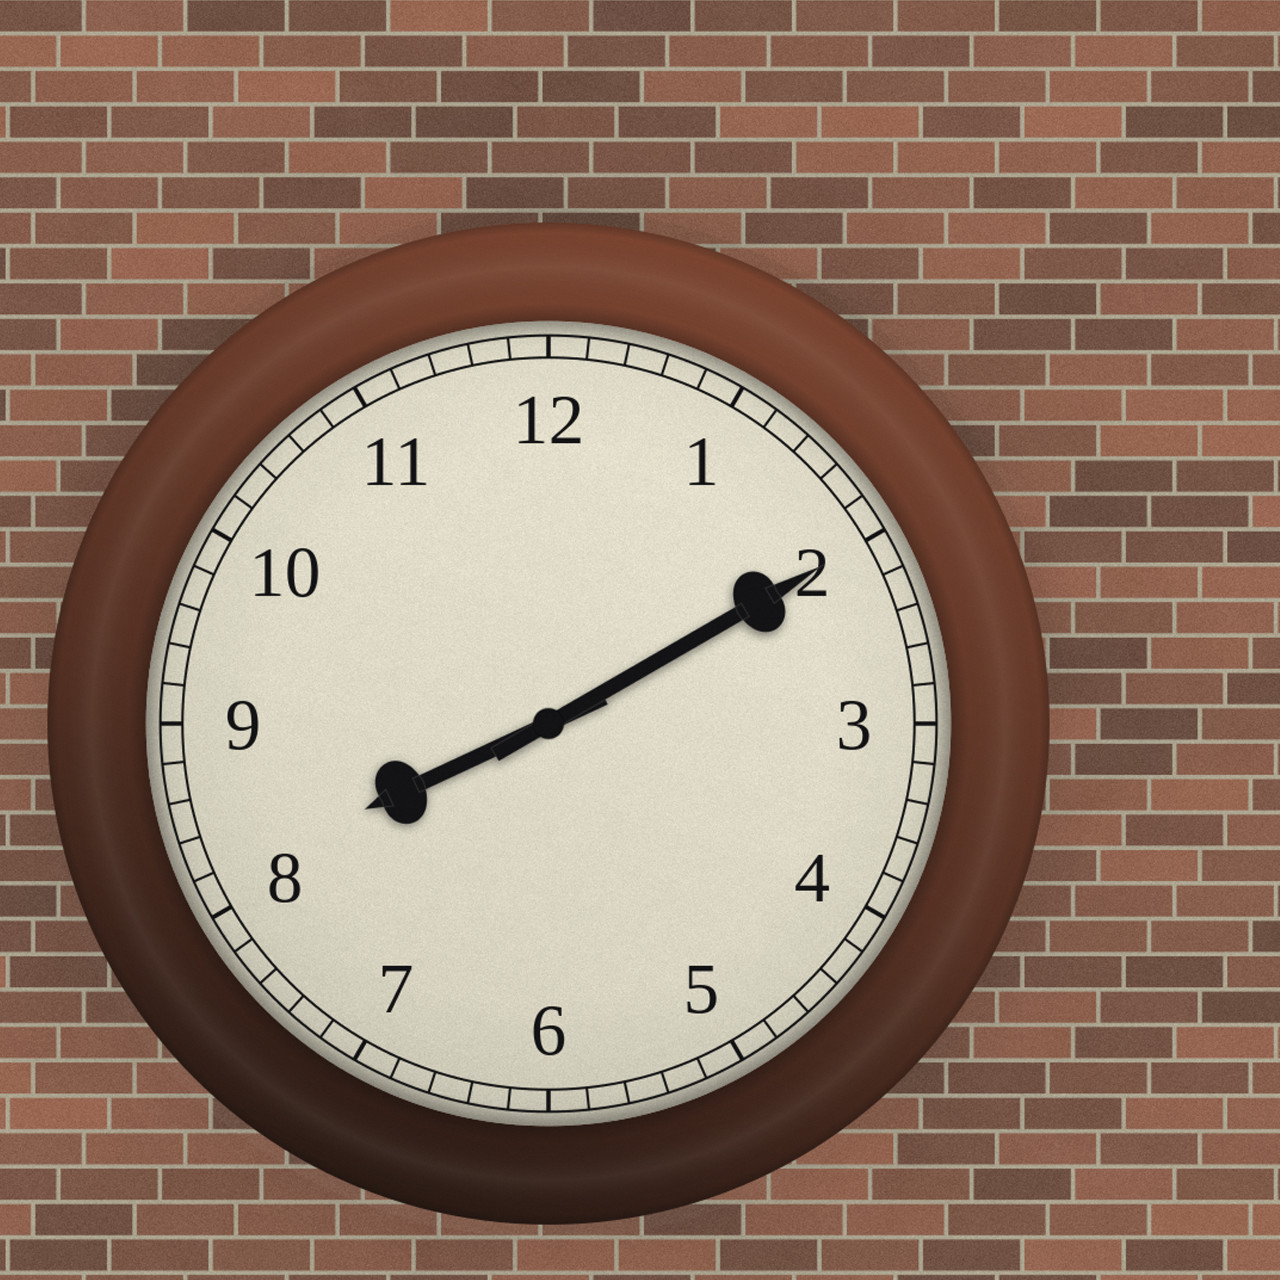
8:10
